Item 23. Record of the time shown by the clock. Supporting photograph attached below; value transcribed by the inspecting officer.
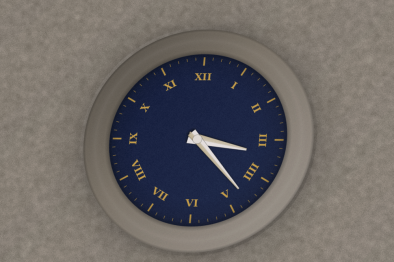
3:23
